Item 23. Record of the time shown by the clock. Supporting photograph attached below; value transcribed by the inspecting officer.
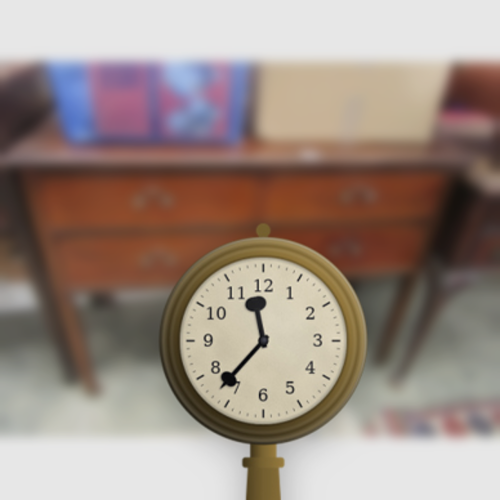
11:37
